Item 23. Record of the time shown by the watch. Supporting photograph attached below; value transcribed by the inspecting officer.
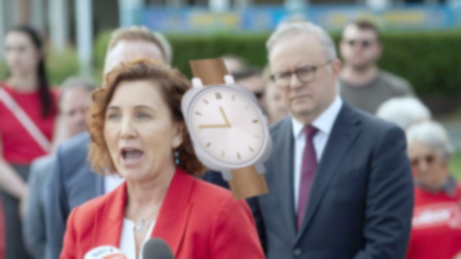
11:46
